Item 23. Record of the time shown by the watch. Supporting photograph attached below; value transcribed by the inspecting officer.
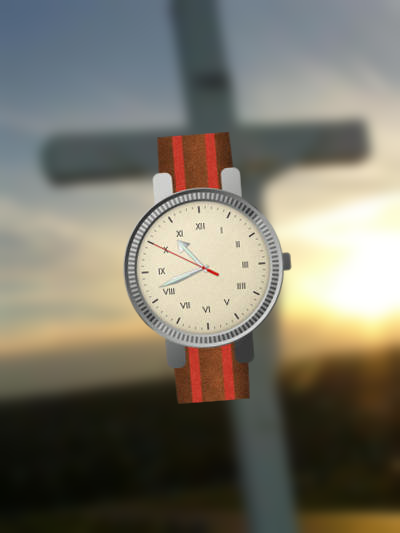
10:41:50
